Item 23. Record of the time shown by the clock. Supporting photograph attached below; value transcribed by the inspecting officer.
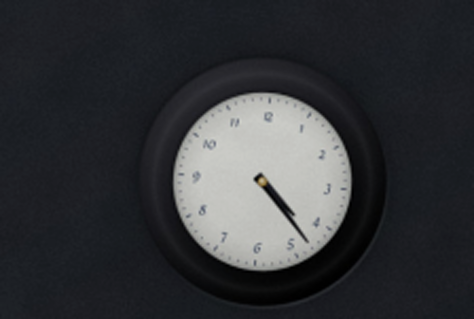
4:23
